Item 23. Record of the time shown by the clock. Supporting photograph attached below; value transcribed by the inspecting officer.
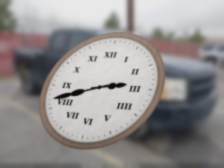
2:42
